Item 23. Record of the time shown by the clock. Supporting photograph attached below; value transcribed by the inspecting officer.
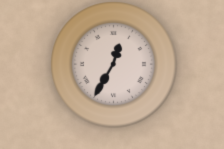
12:35
